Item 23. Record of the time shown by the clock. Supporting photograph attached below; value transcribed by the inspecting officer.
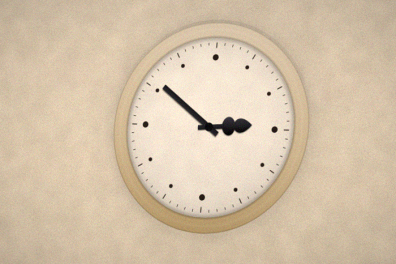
2:51
